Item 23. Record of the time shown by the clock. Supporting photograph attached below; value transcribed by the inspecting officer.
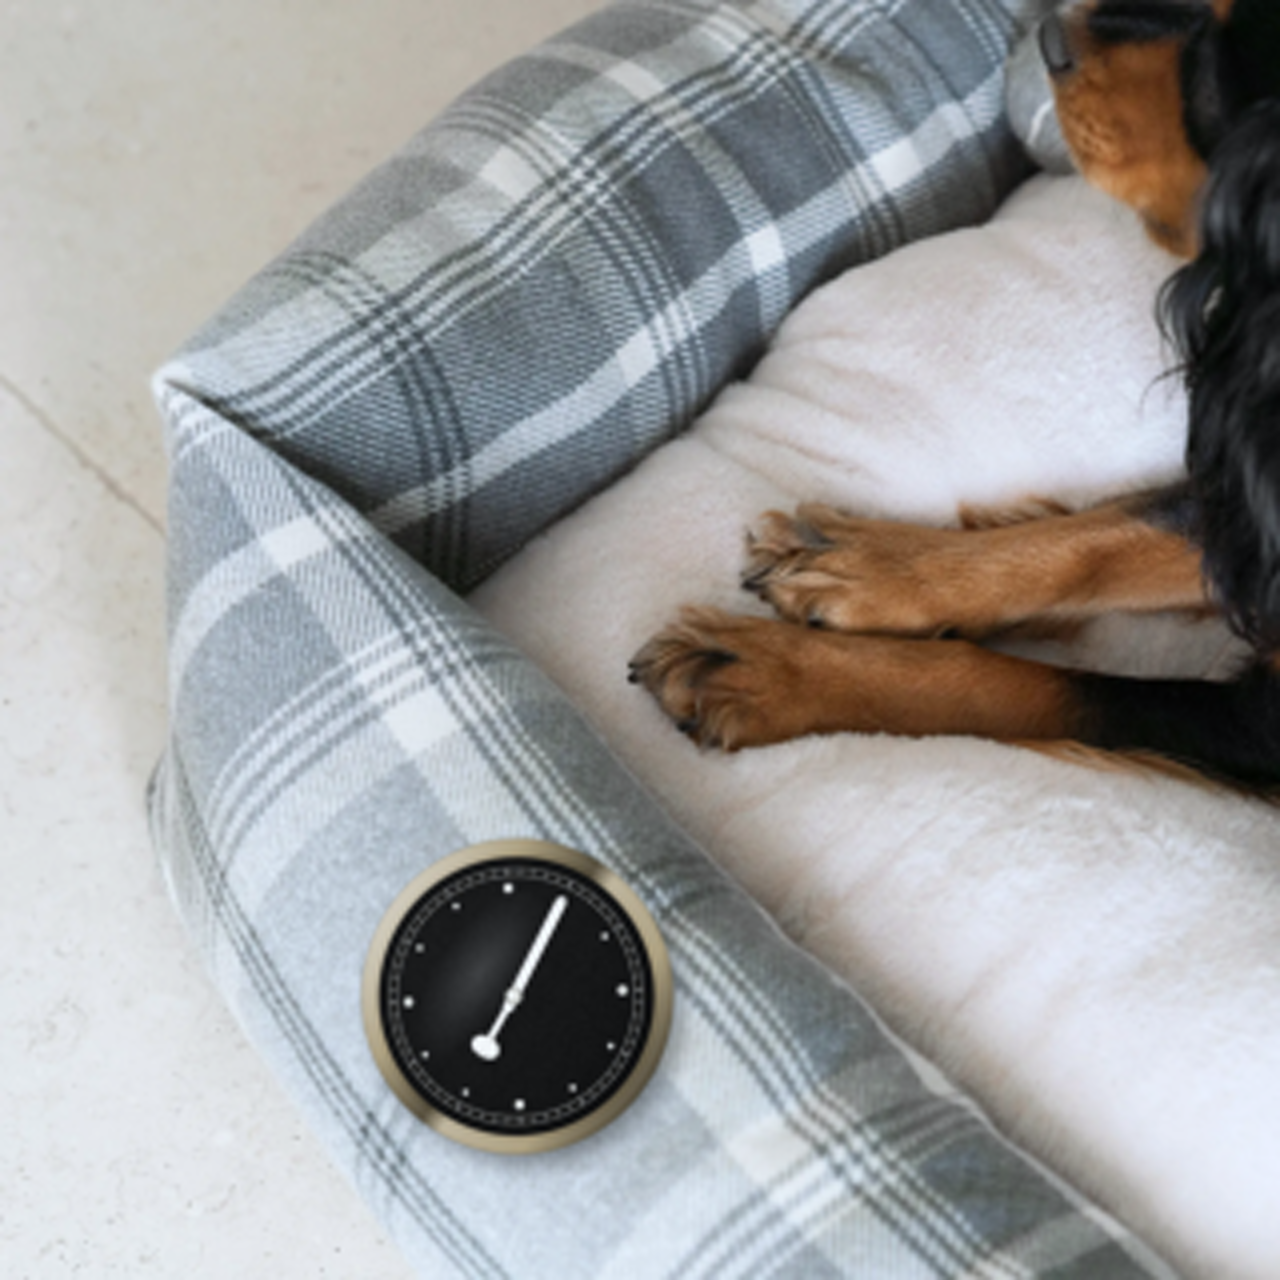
7:05
